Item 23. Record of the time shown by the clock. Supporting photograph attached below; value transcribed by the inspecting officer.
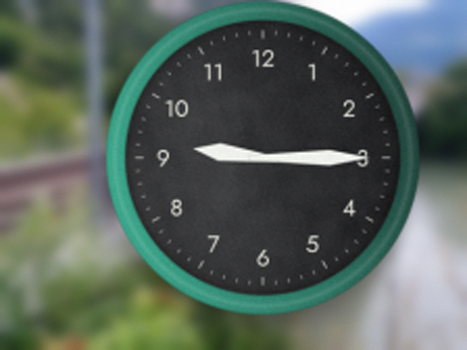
9:15
